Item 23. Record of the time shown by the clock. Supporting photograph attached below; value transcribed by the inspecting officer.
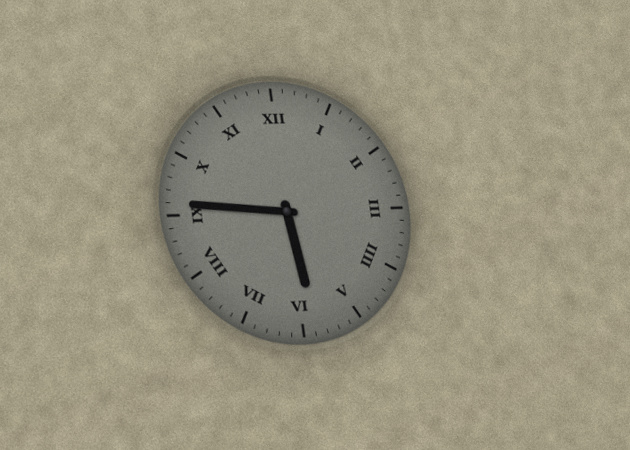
5:46
